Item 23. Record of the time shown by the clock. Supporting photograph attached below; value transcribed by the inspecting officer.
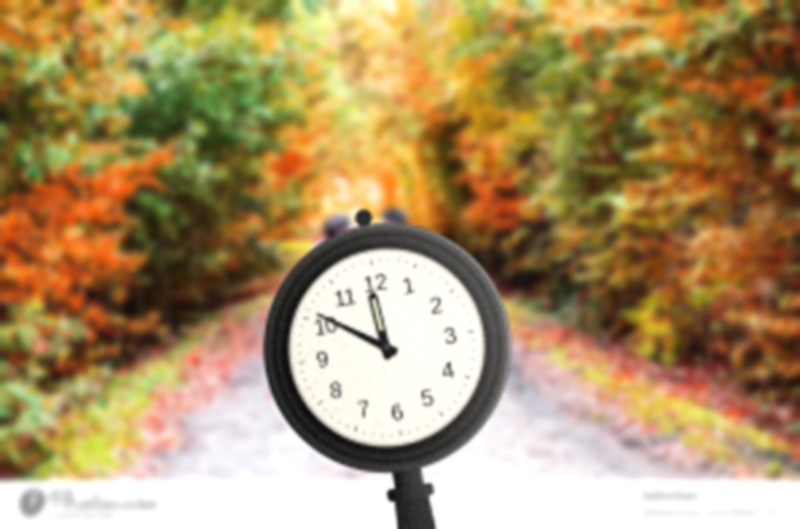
11:51
